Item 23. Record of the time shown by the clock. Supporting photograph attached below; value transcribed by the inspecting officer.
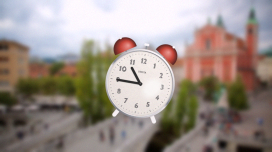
10:45
